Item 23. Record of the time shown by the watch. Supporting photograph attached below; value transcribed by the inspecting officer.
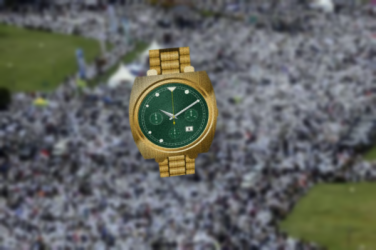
10:10
